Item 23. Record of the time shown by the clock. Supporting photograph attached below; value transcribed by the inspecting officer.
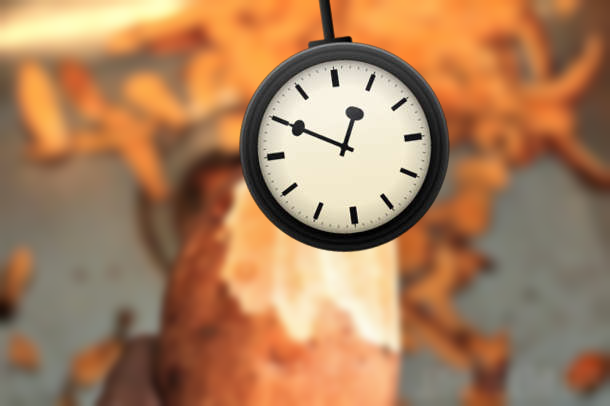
12:50
